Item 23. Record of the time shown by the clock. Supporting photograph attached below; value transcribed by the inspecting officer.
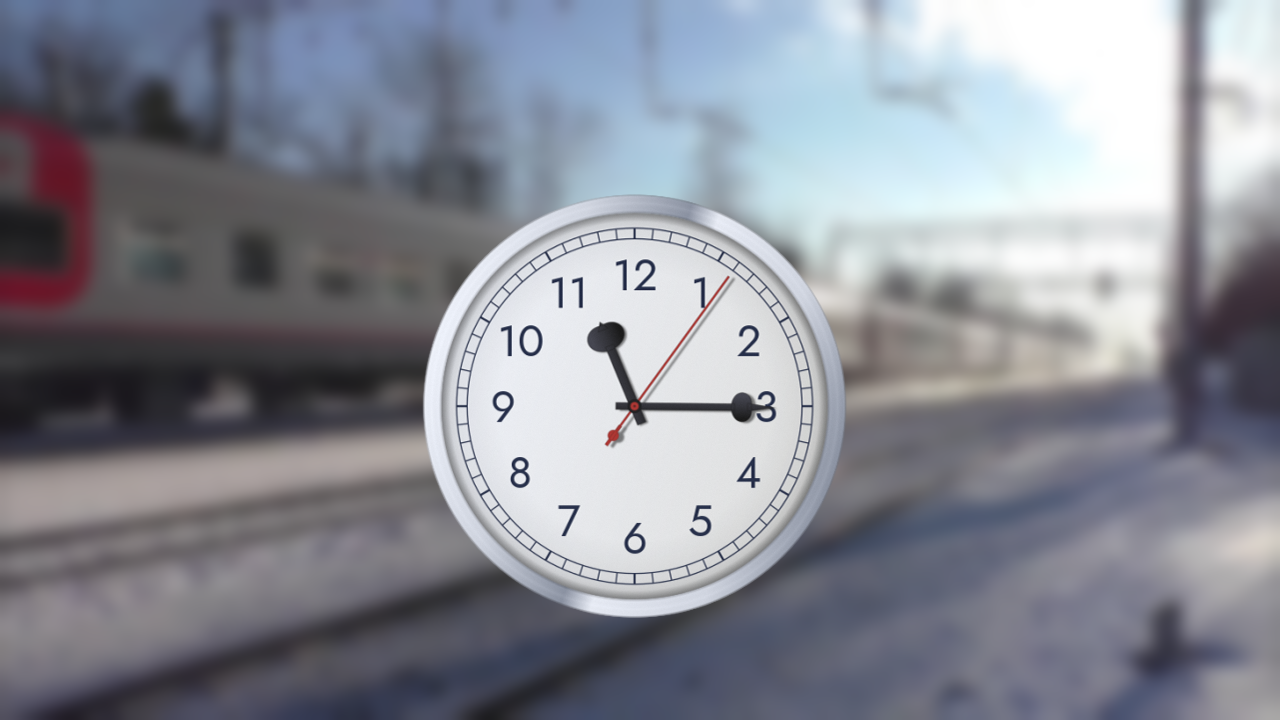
11:15:06
